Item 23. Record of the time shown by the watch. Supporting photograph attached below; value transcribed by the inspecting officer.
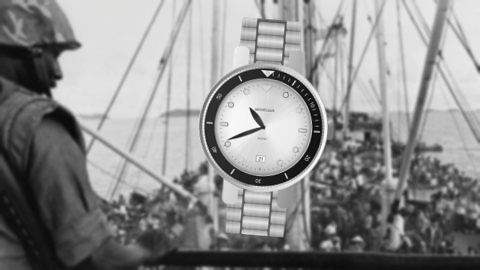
10:41
